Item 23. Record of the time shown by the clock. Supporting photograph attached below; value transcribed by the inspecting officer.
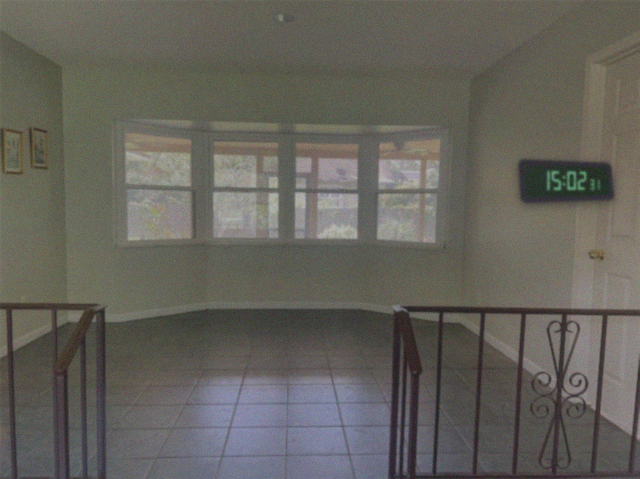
15:02
